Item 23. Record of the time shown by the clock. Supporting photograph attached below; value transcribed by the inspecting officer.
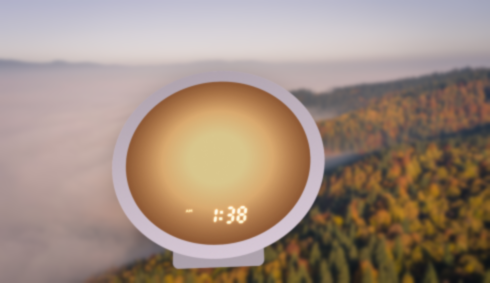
1:38
